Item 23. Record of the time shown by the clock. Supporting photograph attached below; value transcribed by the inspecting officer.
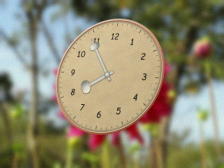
7:54
